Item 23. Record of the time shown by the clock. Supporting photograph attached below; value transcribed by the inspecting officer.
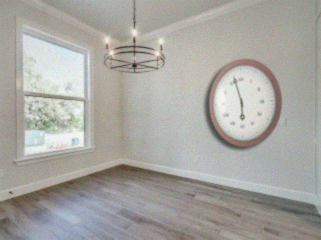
5:57
